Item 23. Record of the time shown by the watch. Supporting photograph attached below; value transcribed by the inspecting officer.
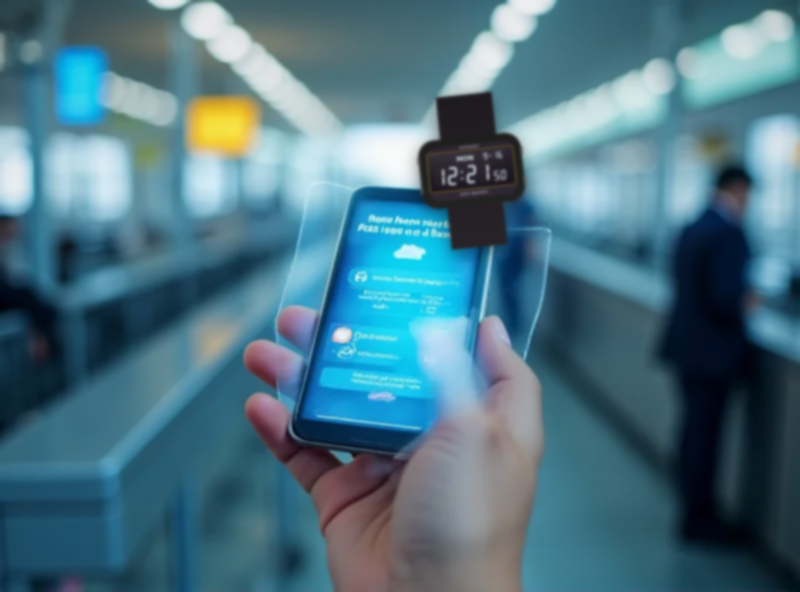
12:21
